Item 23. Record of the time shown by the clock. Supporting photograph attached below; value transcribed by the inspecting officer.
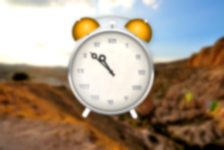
10:52
